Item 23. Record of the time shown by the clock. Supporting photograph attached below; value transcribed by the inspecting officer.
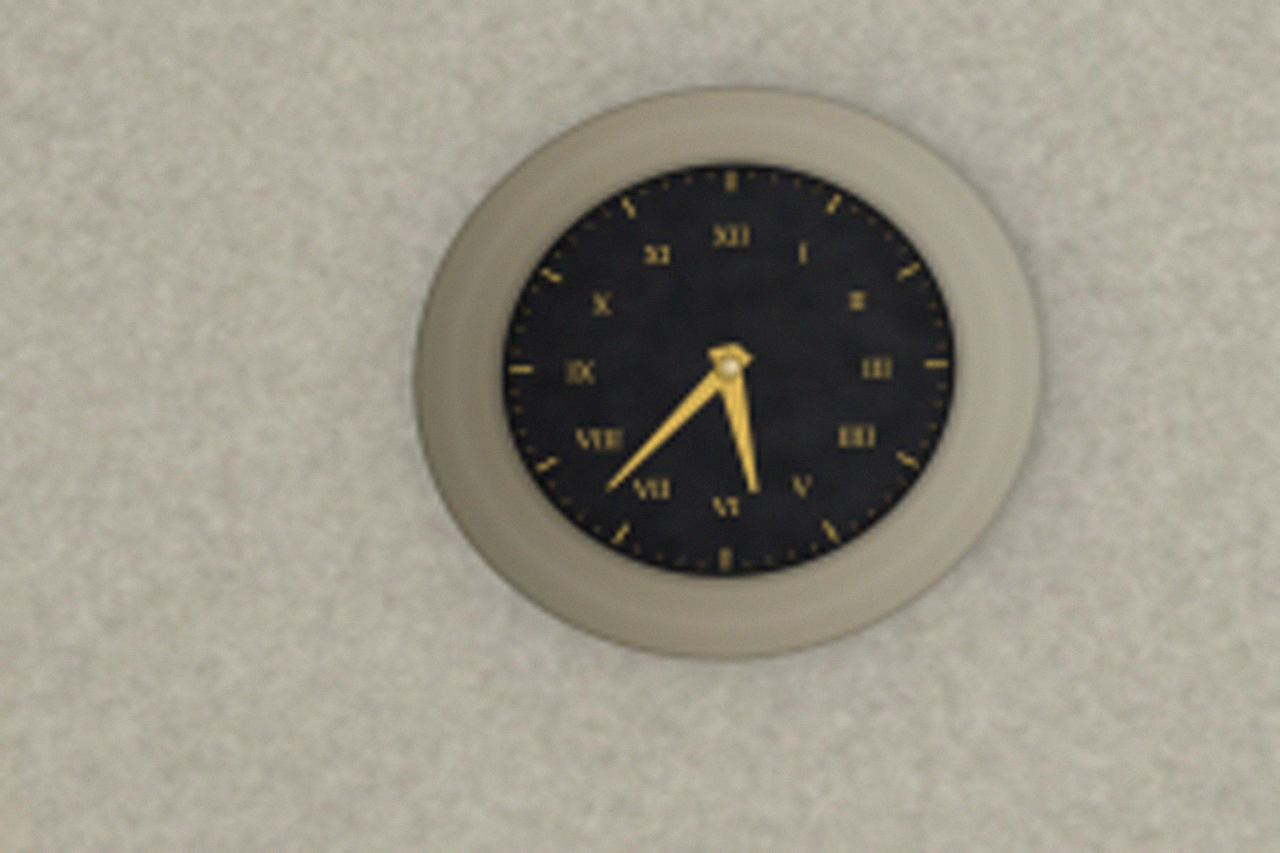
5:37
